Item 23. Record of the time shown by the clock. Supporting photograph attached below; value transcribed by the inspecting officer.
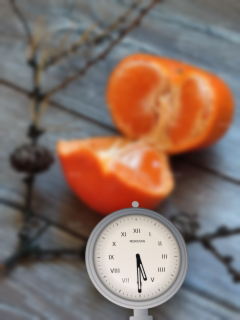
5:30
